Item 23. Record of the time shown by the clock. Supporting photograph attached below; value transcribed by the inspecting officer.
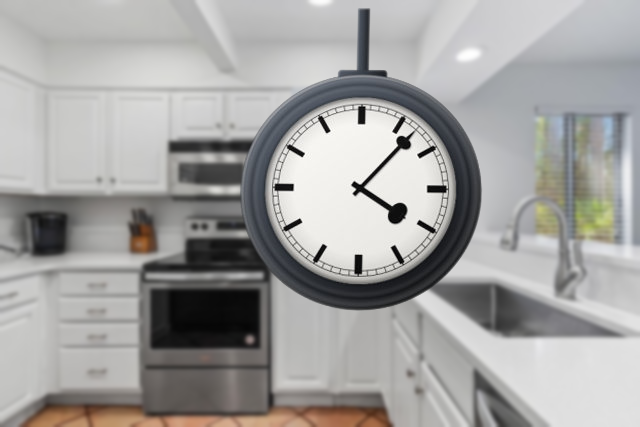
4:07
